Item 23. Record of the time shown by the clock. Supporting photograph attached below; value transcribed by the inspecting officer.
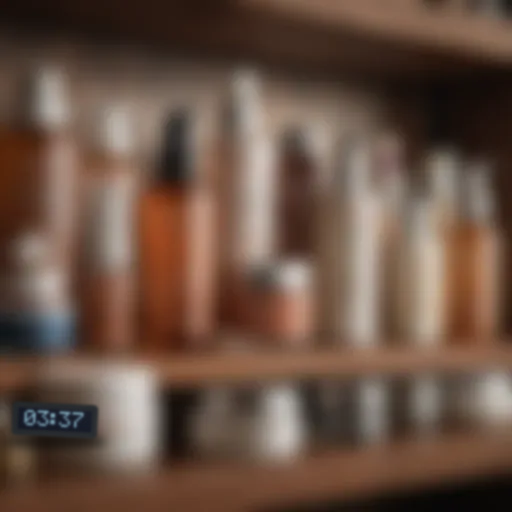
3:37
